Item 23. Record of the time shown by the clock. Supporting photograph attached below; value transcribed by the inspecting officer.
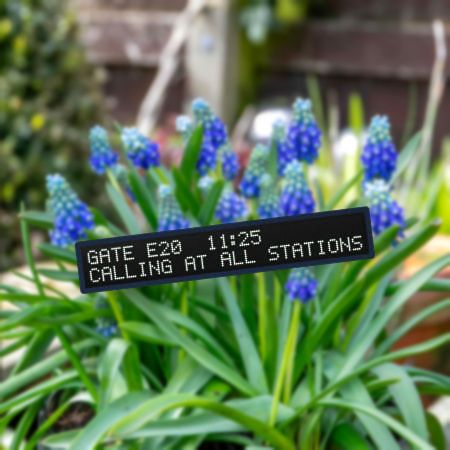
11:25
